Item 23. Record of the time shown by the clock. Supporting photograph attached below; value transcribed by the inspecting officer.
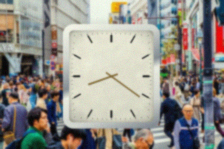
8:21
